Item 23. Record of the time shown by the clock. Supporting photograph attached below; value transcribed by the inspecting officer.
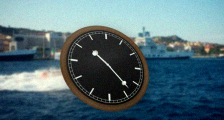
10:23
